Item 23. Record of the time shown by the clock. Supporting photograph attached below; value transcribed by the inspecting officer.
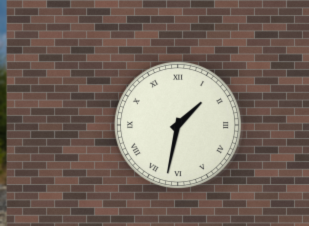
1:32
